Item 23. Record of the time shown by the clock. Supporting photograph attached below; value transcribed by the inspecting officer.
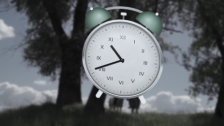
10:41
